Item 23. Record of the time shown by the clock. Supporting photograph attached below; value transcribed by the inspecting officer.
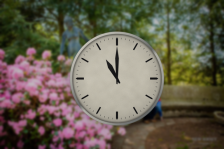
11:00
